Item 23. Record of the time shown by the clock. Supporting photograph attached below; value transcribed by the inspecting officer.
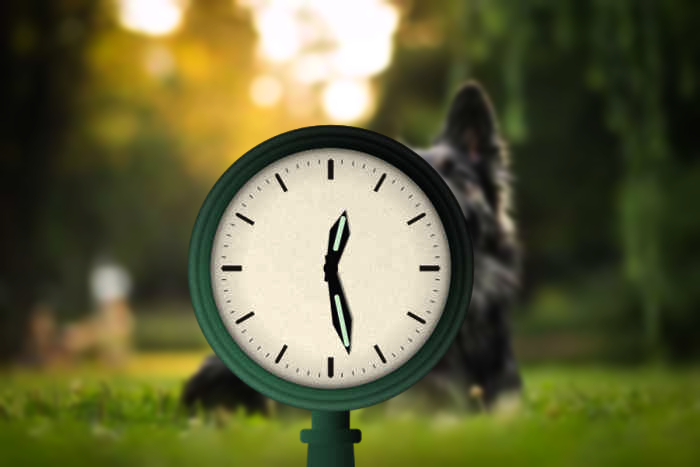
12:28
